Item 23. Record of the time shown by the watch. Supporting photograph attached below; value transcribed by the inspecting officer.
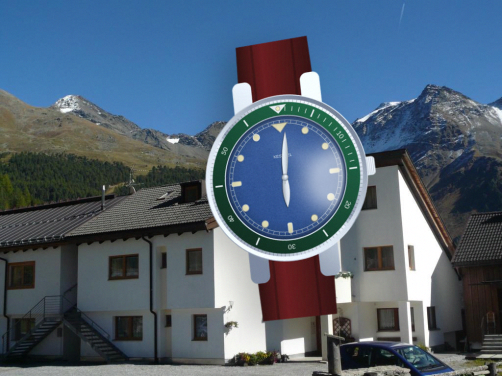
6:01
